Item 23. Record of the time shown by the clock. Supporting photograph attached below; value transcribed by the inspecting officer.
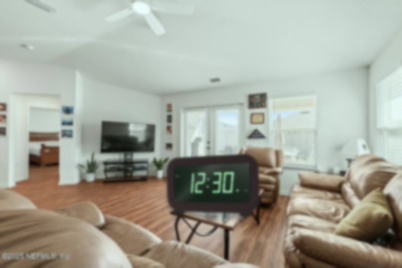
12:30
